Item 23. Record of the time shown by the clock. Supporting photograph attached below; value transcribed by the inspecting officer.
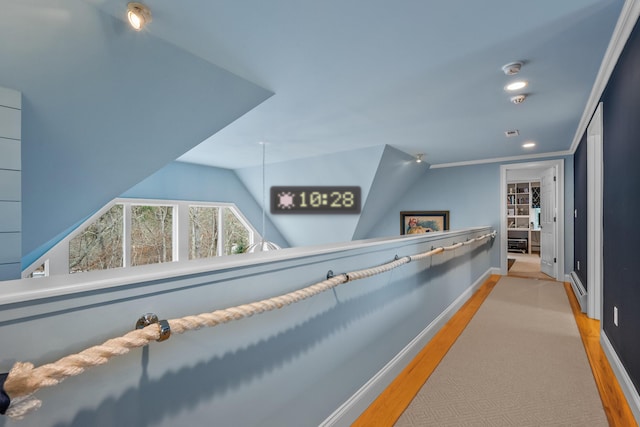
10:28
